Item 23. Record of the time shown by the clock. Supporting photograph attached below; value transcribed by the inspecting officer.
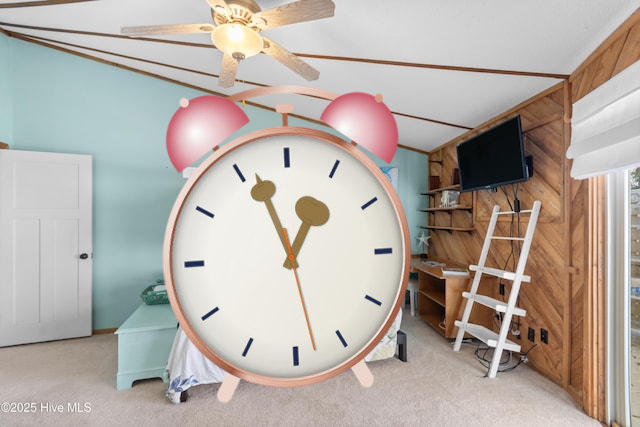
12:56:28
